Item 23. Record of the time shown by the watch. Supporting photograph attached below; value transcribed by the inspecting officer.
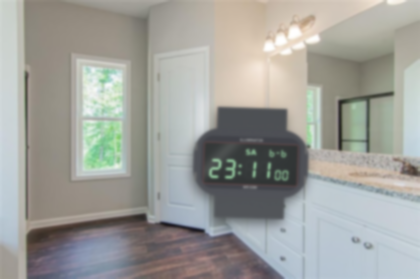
23:11
